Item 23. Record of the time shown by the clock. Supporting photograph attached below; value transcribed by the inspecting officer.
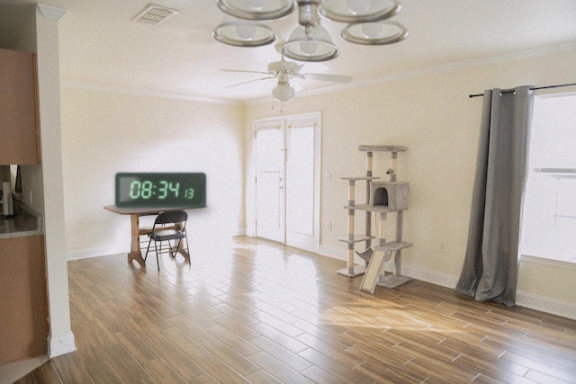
8:34
